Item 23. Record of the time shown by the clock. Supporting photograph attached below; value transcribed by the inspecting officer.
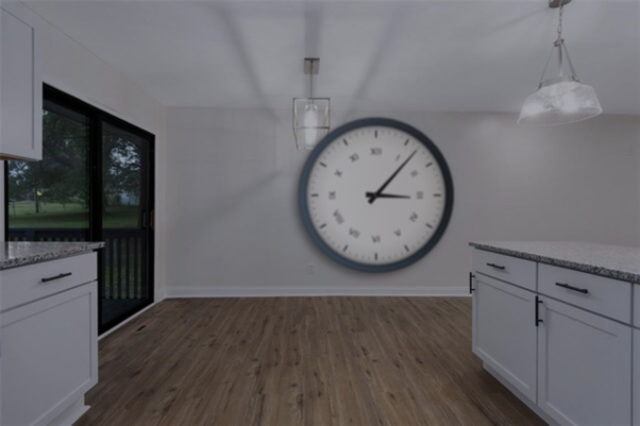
3:07
